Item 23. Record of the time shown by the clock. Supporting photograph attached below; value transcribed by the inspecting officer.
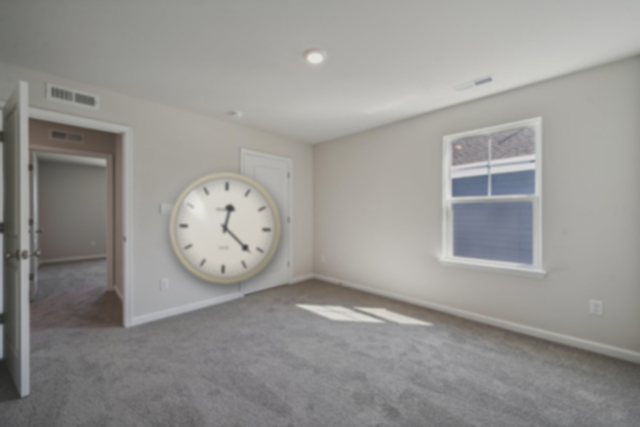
12:22
